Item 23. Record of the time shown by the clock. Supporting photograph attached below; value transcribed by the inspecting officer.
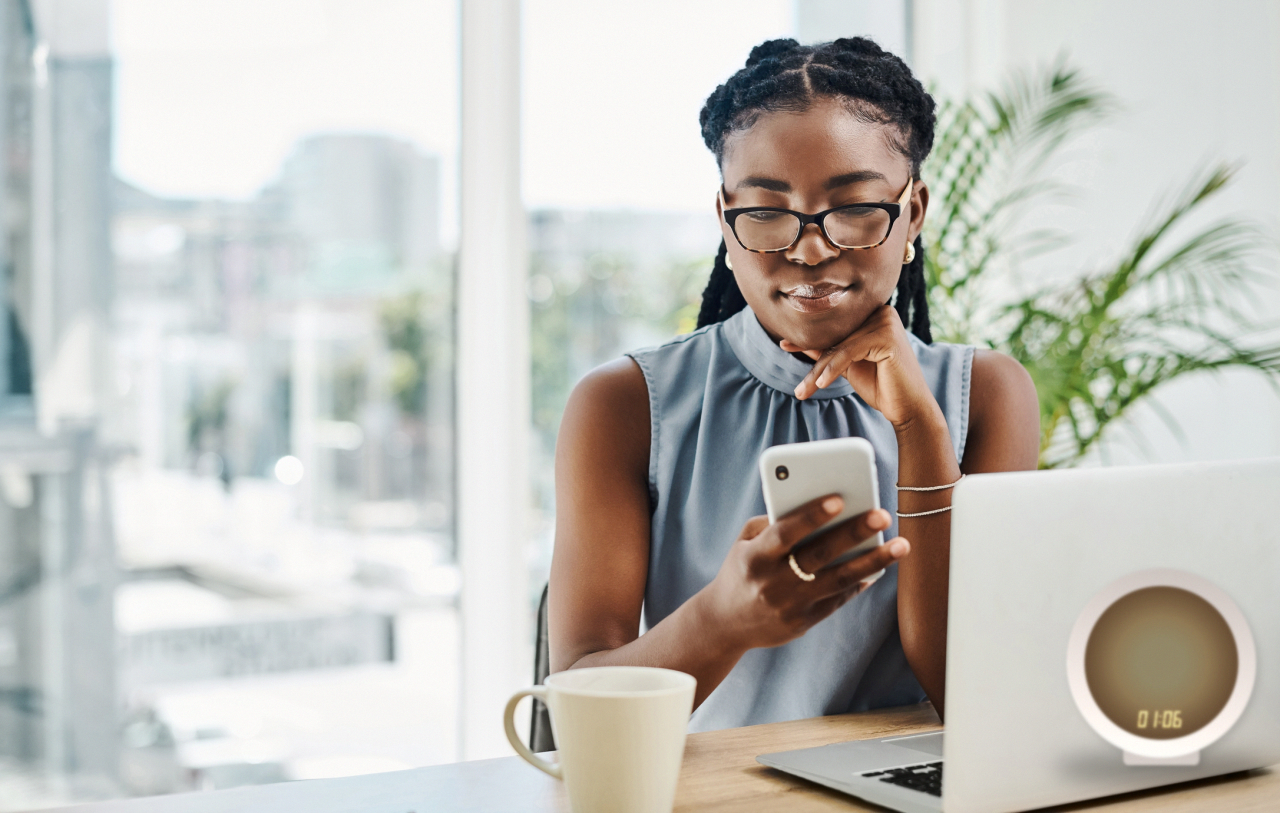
1:06
